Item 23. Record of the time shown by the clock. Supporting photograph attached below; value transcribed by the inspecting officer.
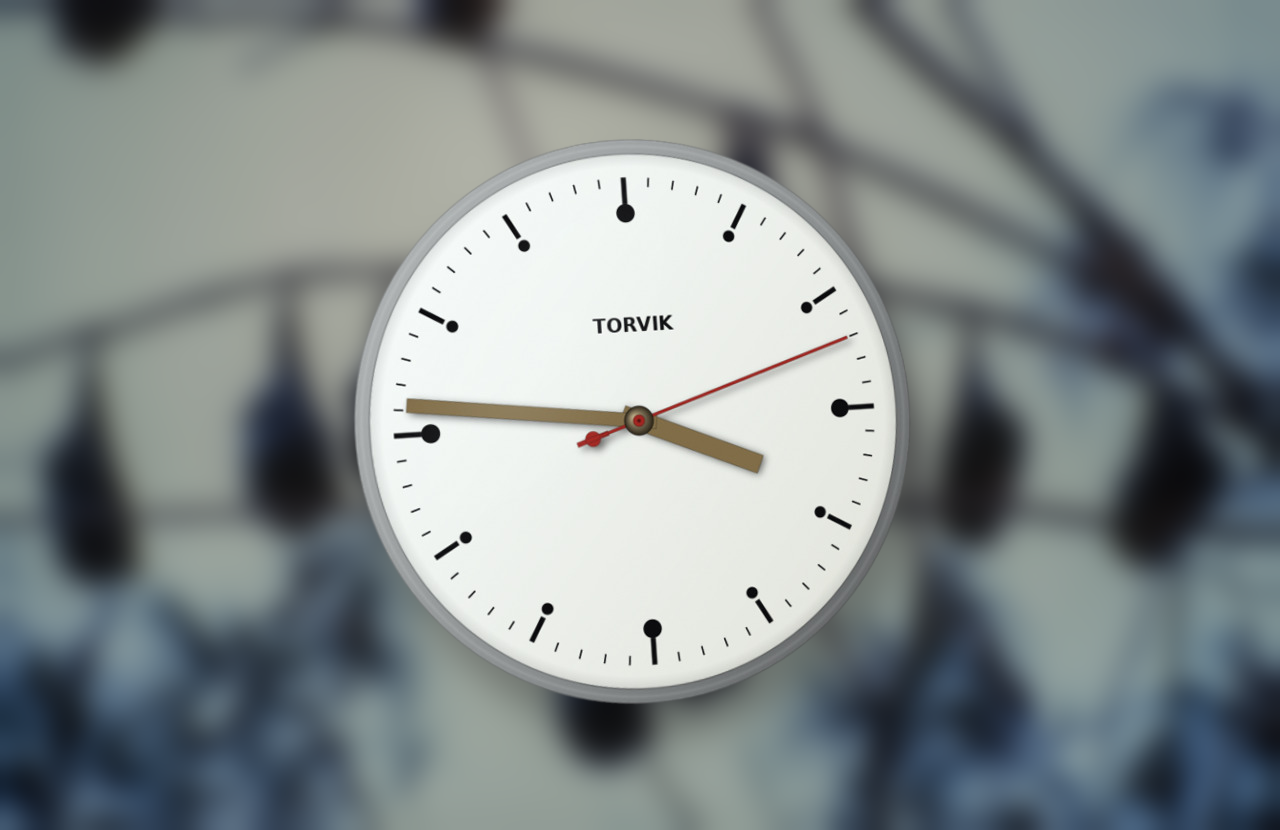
3:46:12
